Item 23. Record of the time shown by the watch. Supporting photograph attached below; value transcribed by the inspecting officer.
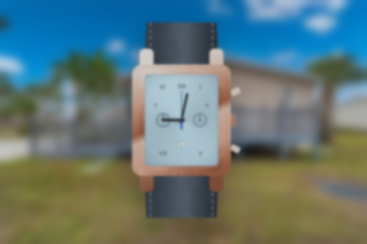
9:02
